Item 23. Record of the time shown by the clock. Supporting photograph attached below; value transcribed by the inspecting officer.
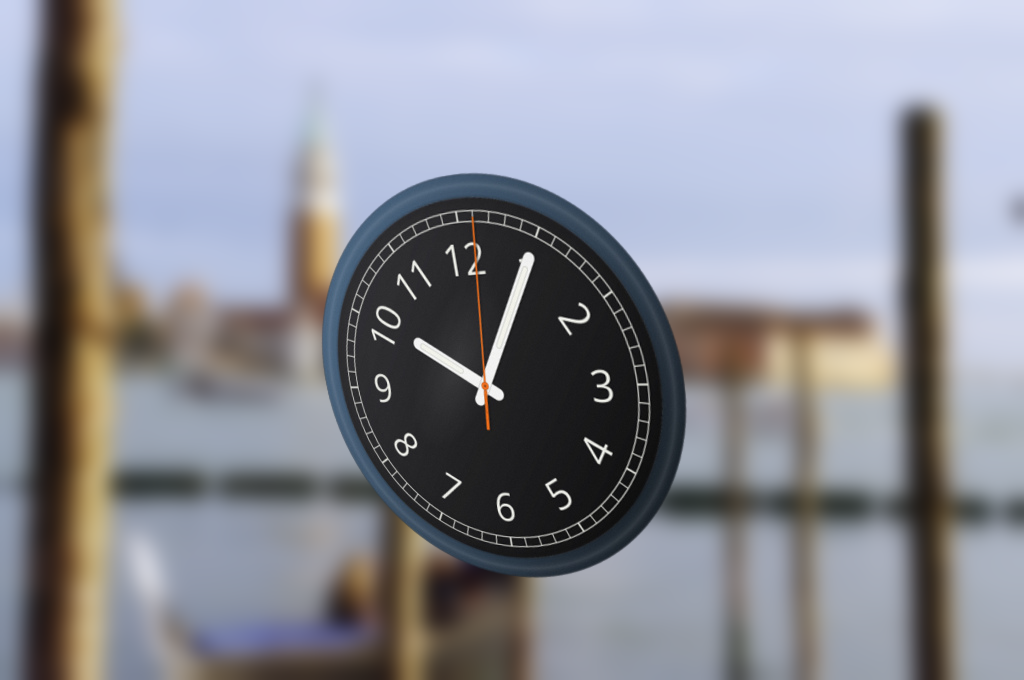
10:05:01
